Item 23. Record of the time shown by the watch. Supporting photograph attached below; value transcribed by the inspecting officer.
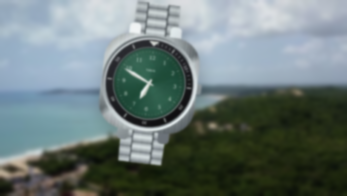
6:49
